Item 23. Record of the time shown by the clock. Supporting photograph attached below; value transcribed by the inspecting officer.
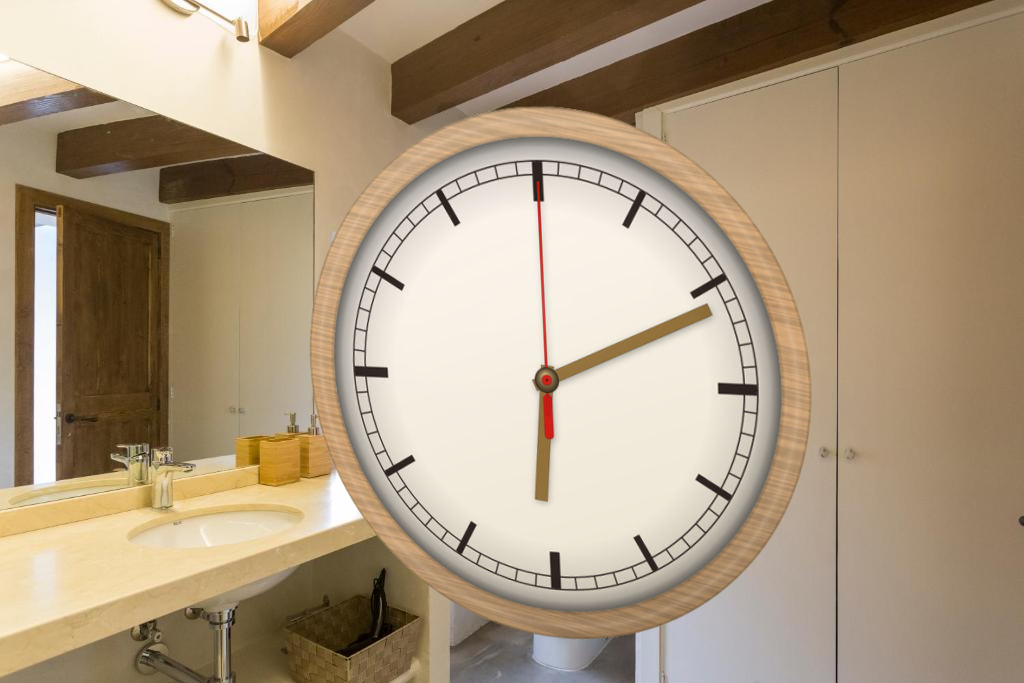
6:11:00
